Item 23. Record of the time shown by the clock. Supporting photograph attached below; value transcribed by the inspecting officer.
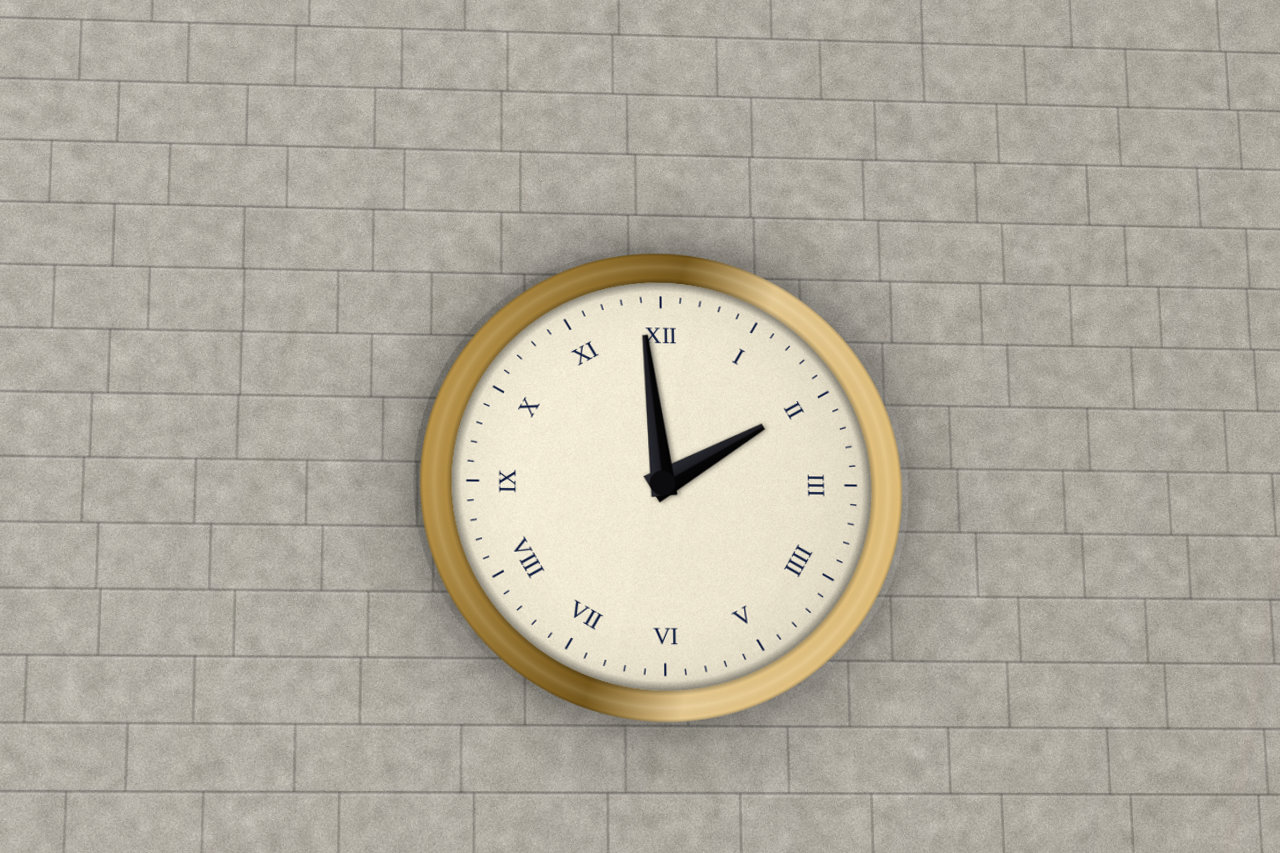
1:59
